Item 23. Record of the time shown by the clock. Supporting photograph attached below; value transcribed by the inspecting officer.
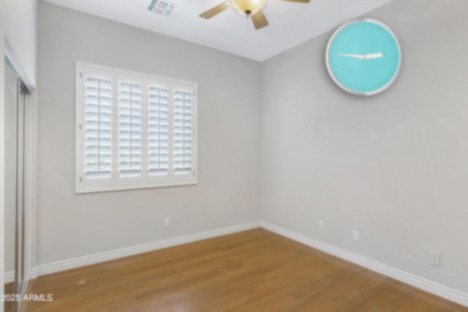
2:46
